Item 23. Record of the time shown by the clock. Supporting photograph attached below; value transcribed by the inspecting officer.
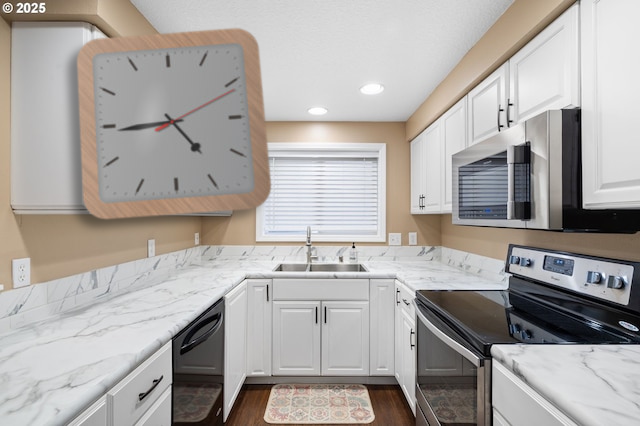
4:44:11
